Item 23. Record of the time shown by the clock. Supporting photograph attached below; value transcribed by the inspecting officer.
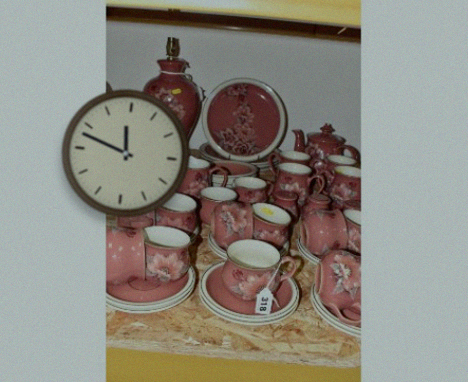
11:48
